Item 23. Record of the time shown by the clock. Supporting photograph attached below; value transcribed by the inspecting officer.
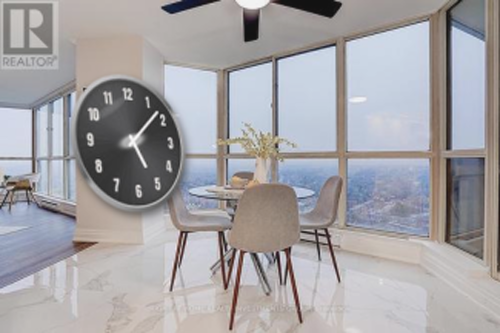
5:08
